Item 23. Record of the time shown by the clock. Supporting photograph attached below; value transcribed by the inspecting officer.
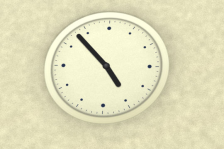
4:53
